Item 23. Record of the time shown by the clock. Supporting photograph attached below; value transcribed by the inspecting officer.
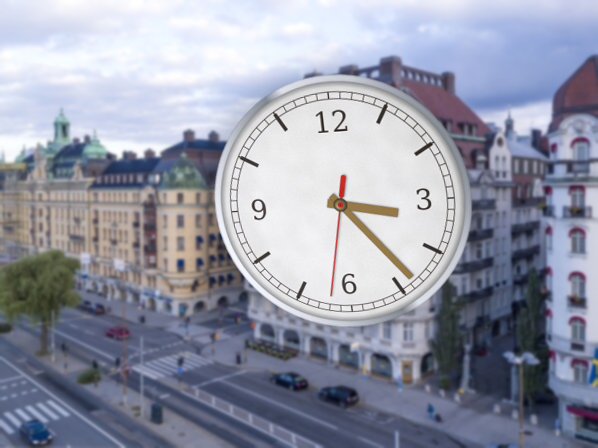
3:23:32
